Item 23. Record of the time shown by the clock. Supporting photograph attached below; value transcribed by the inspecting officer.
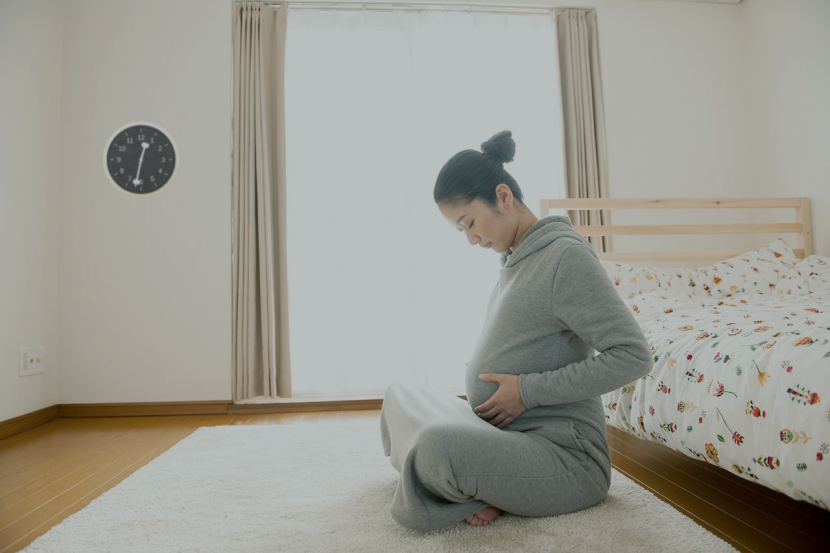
12:32
